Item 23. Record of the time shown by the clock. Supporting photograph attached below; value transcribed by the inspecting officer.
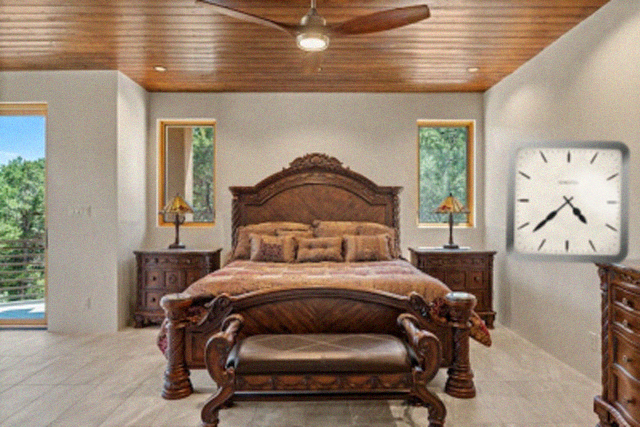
4:38
